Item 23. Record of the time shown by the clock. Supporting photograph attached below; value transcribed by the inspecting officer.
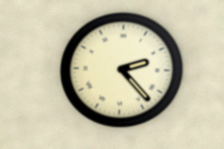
2:23
